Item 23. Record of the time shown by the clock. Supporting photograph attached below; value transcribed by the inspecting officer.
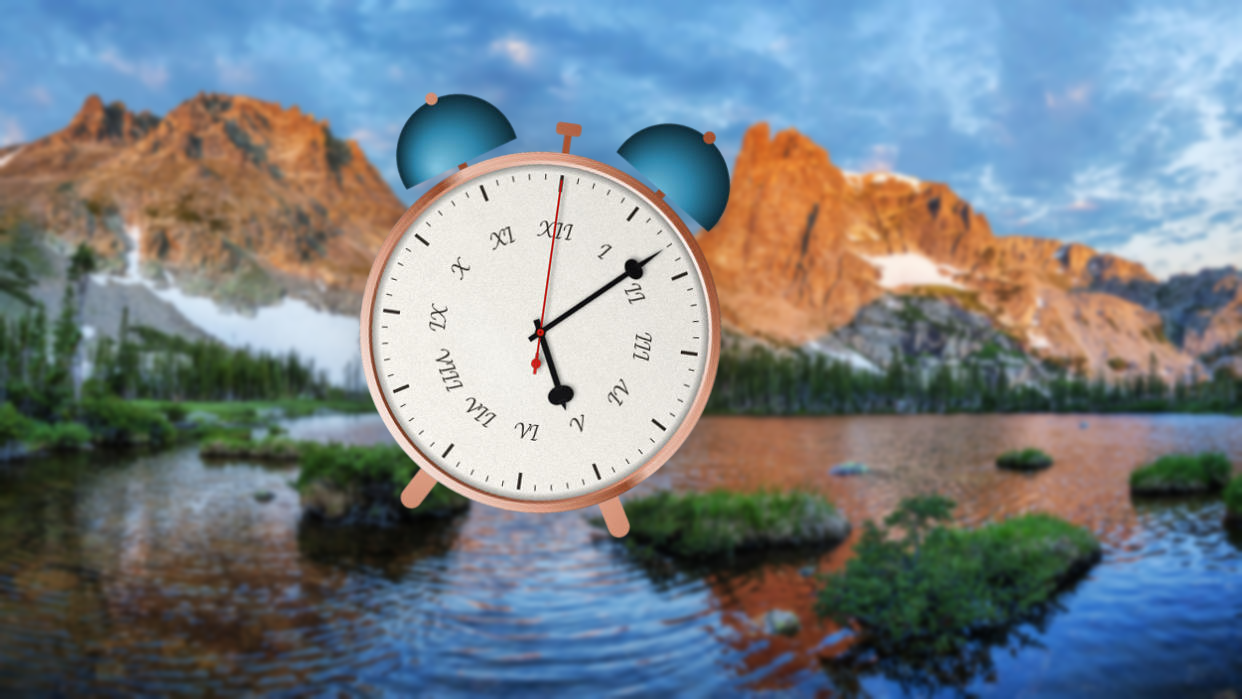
5:08:00
